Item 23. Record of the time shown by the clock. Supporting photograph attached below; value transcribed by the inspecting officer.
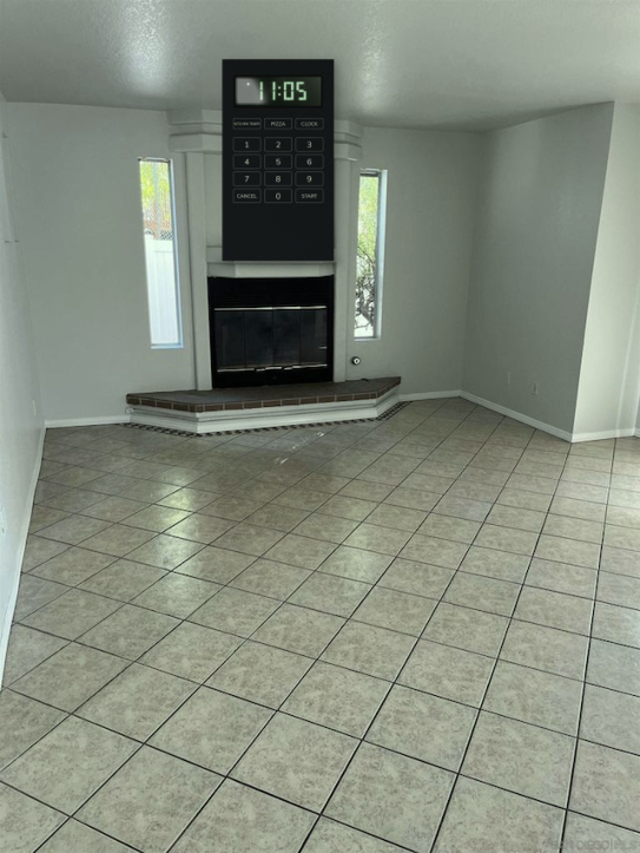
11:05
